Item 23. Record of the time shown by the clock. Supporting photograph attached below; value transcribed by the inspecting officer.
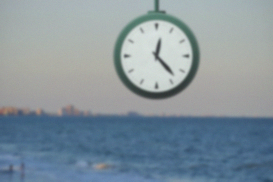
12:23
